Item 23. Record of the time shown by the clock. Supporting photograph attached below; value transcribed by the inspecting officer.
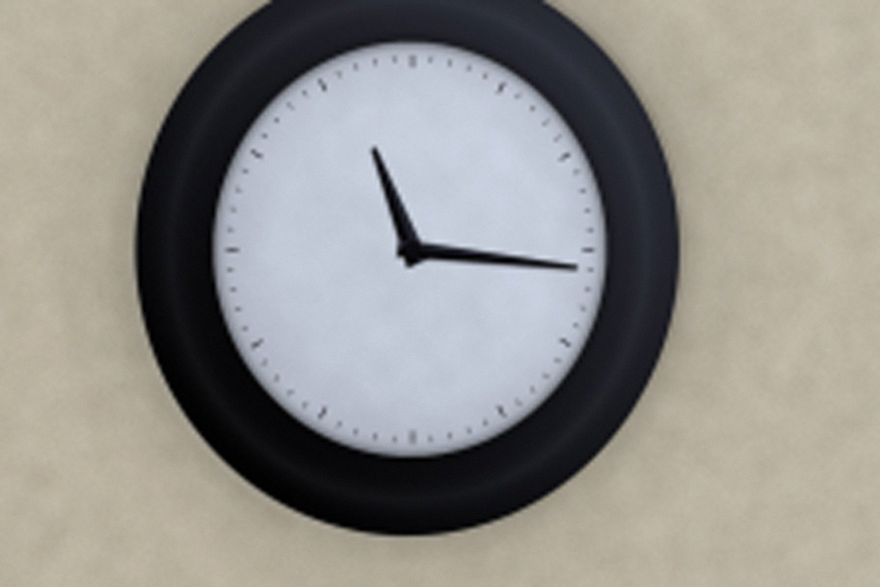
11:16
